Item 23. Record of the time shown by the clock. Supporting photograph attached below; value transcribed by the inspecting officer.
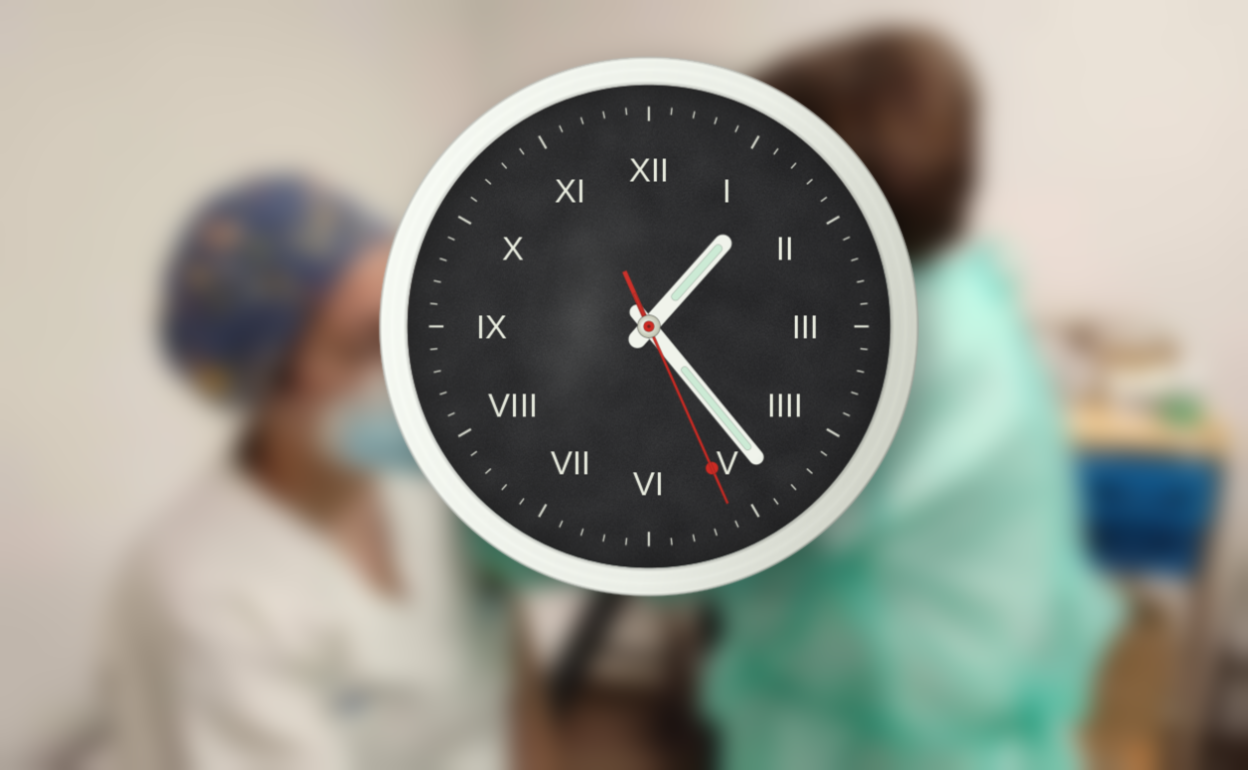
1:23:26
